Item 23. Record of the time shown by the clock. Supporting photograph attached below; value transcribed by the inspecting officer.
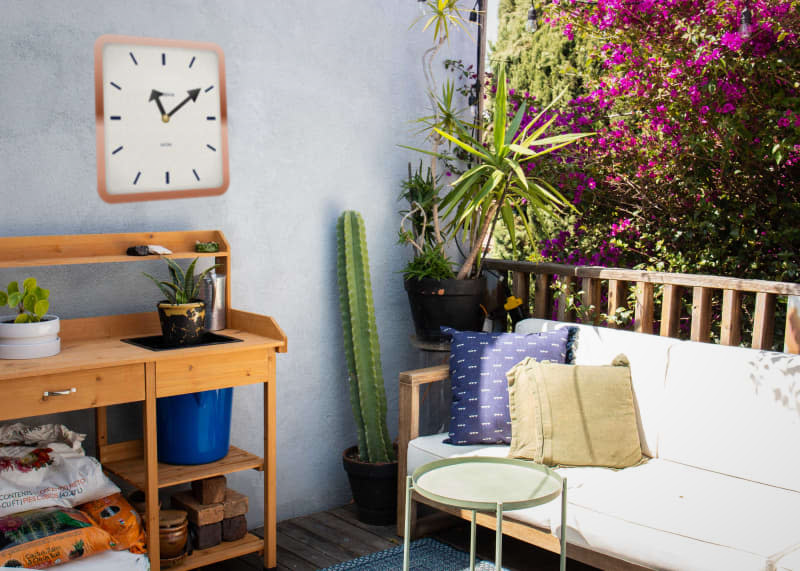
11:09
